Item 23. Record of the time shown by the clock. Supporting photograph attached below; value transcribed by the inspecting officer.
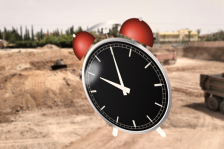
10:00
